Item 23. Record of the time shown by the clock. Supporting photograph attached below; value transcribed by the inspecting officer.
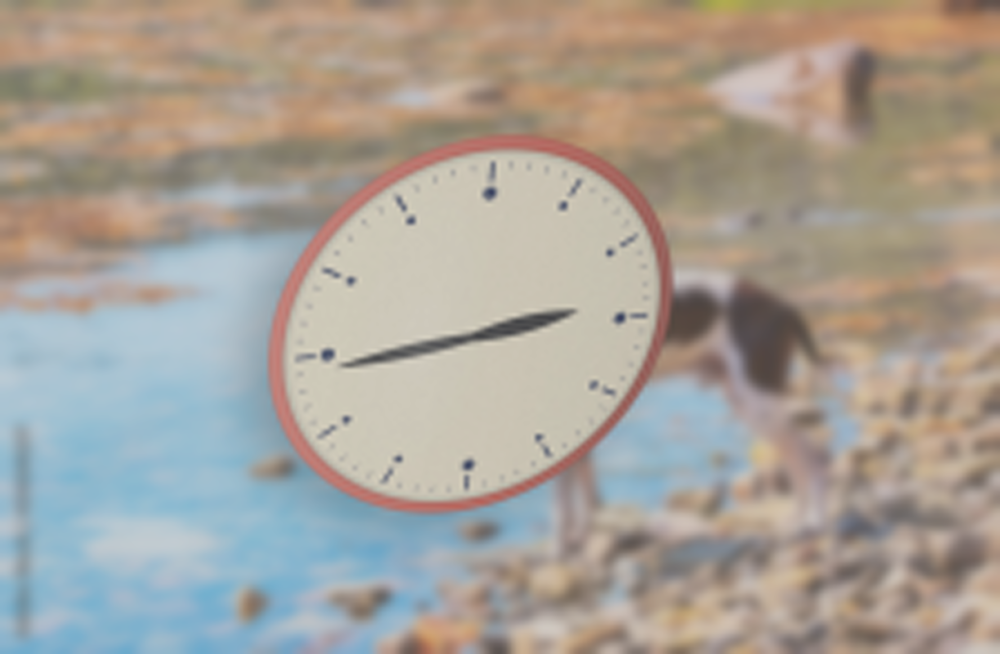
2:44
